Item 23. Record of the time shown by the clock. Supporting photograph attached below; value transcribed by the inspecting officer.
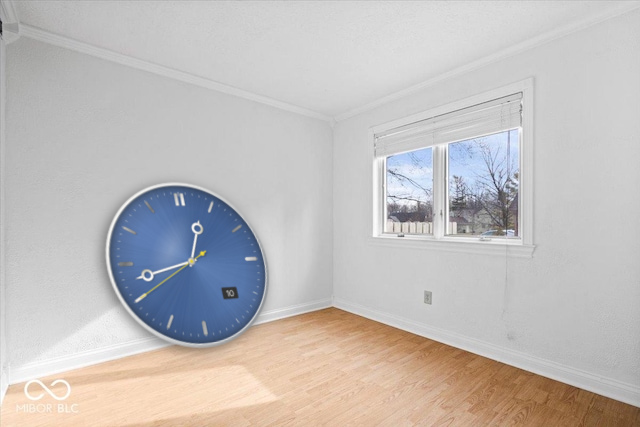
12:42:40
